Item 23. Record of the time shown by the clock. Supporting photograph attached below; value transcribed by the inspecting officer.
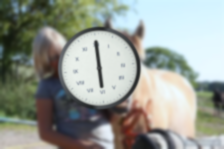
6:00
